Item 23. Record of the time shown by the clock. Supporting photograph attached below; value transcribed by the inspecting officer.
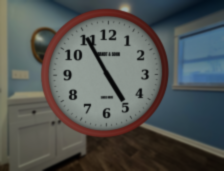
4:55
